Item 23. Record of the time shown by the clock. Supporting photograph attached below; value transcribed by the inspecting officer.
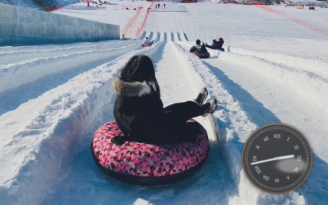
2:43
